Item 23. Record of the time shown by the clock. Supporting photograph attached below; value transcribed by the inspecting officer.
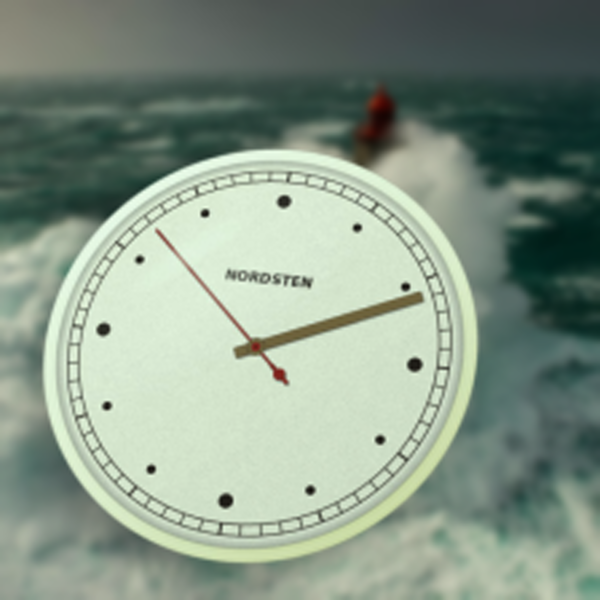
2:10:52
